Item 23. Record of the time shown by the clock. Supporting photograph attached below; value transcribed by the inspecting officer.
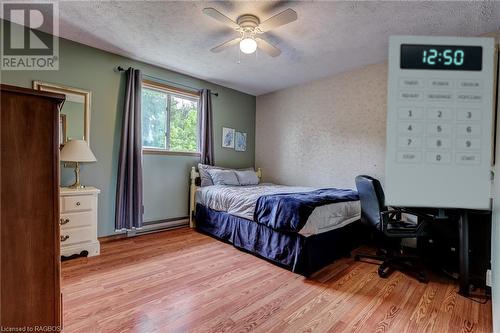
12:50
